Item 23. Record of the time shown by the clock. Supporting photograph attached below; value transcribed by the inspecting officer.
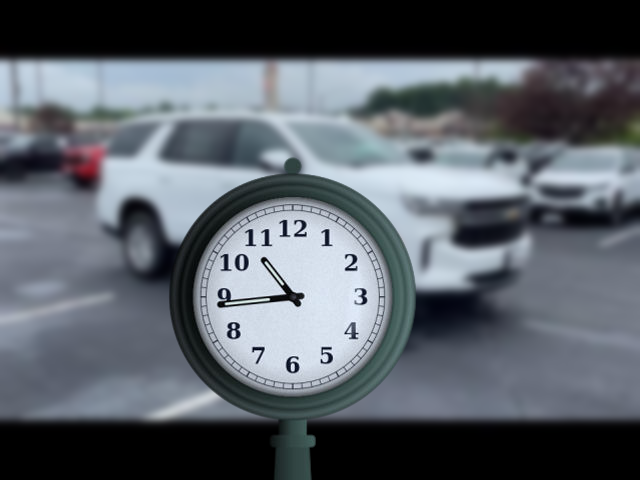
10:44
